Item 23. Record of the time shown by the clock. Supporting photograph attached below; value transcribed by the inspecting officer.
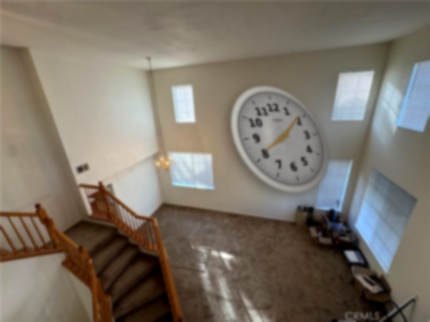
8:09
